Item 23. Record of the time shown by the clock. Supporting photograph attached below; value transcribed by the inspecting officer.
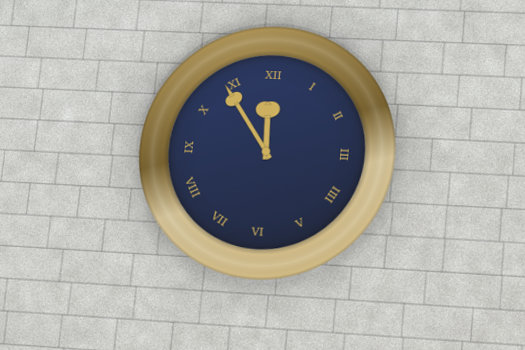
11:54
